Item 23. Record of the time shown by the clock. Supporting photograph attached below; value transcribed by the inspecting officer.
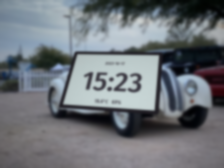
15:23
